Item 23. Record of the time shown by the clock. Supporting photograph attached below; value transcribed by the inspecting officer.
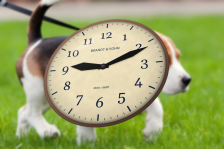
9:11
